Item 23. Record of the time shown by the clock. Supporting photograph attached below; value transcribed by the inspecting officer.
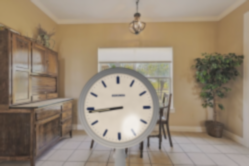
8:44
